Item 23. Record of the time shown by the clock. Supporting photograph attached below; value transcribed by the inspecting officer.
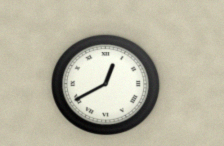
12:40
